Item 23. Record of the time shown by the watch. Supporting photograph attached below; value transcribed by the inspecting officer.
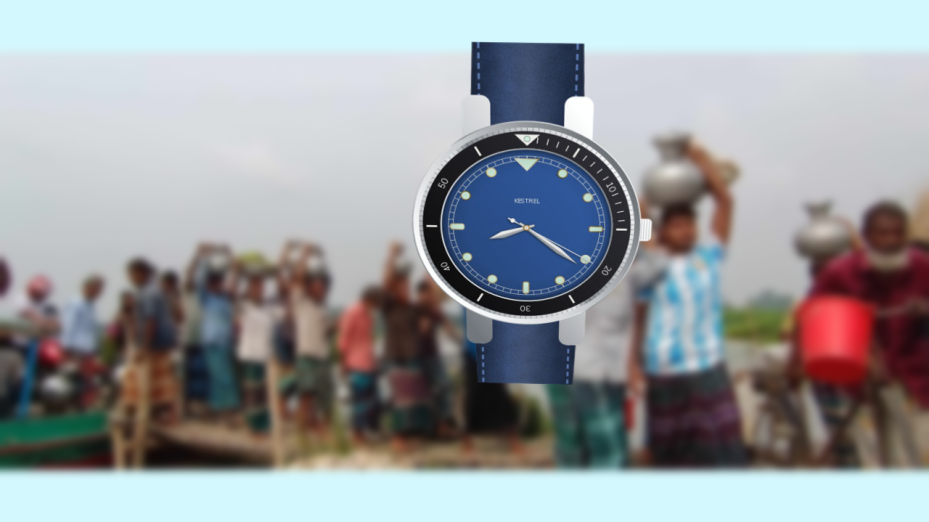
8:21:20
